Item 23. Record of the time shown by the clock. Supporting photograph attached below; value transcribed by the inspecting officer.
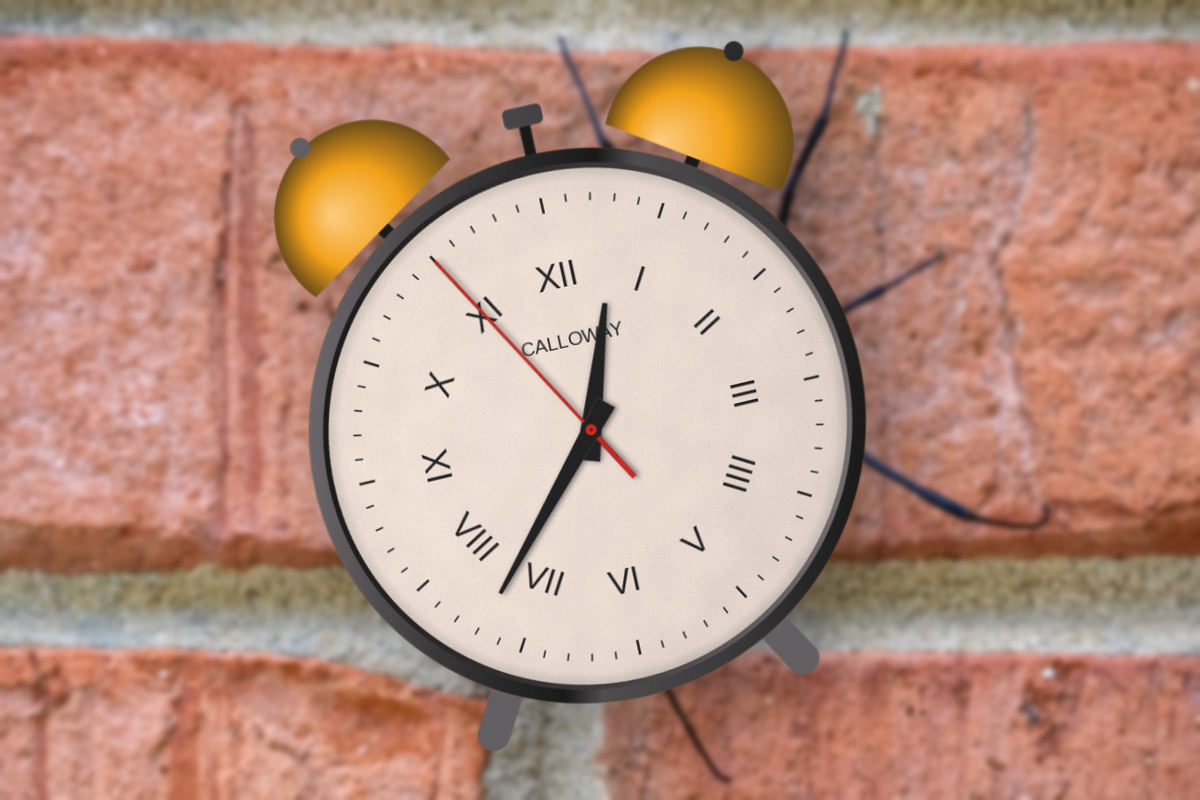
12:36:55
